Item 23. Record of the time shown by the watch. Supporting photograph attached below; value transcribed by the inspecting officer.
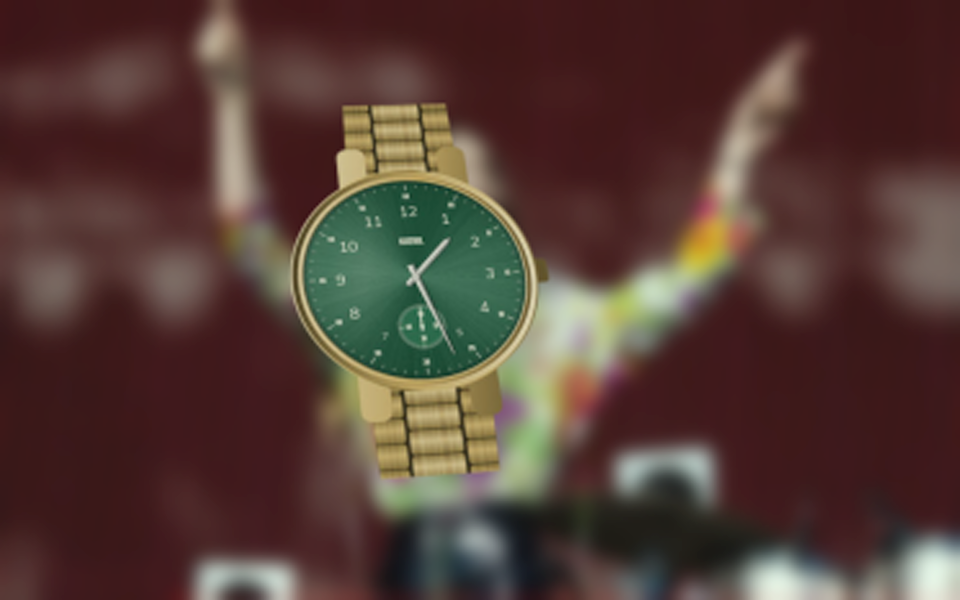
1:27
